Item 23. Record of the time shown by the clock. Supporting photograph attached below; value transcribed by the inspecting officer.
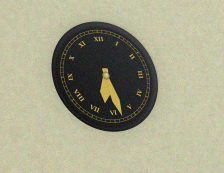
6:28
